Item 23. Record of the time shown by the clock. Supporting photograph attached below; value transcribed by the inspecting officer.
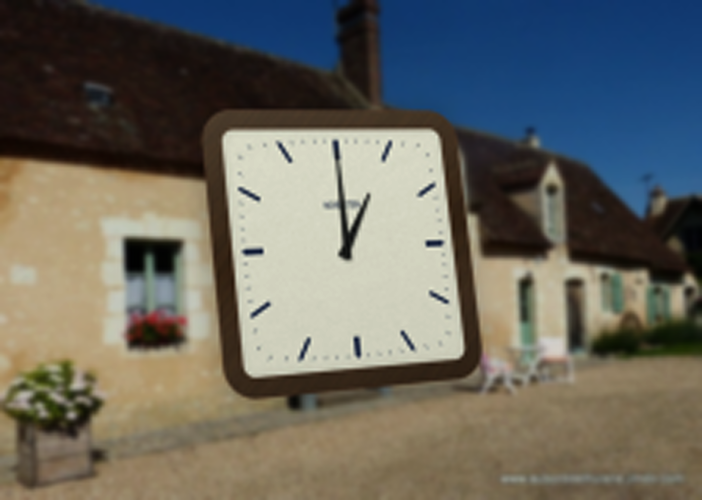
1:00
